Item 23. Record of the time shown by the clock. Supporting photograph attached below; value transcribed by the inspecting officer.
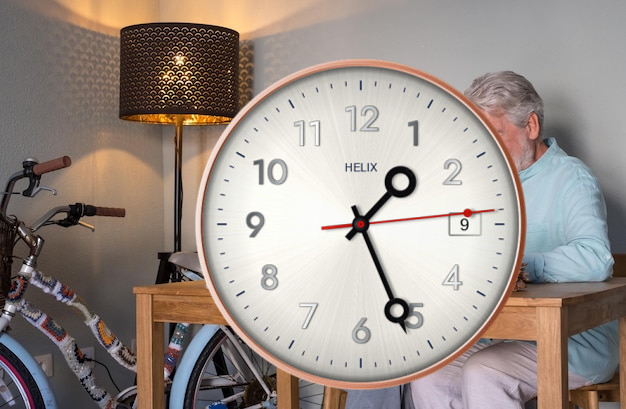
1:26:14
